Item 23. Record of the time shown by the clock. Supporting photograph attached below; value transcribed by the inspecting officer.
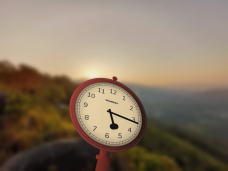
5:16
